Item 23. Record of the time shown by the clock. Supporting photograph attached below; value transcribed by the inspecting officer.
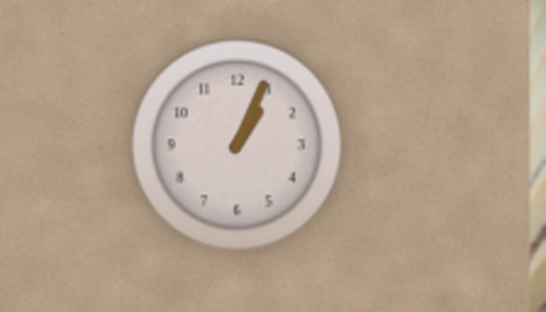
1:04
